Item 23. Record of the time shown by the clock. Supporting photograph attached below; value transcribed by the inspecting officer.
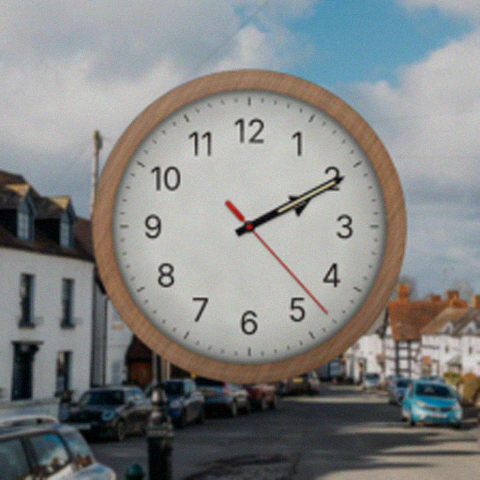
2:10:23
